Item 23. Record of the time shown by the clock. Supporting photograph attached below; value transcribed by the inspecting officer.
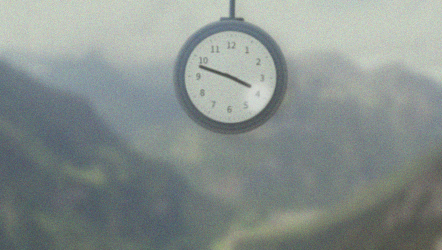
3:48
